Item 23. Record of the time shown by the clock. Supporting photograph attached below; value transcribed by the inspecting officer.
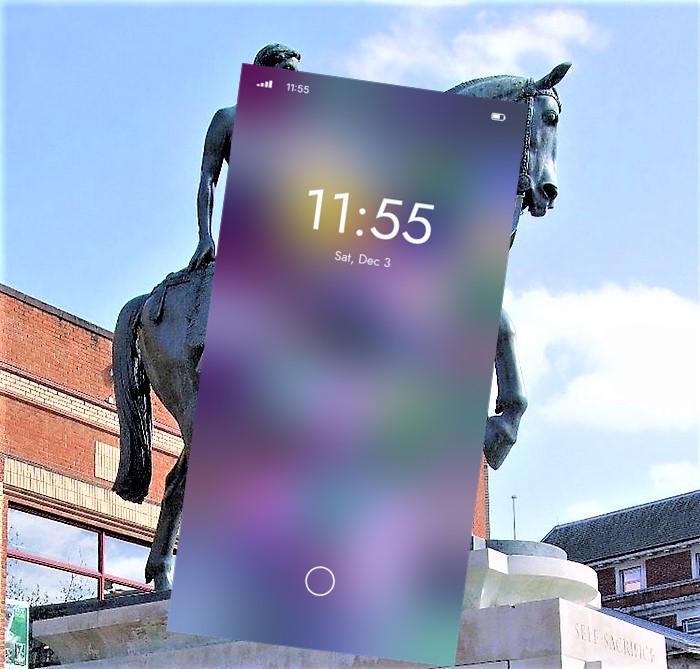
11:55
